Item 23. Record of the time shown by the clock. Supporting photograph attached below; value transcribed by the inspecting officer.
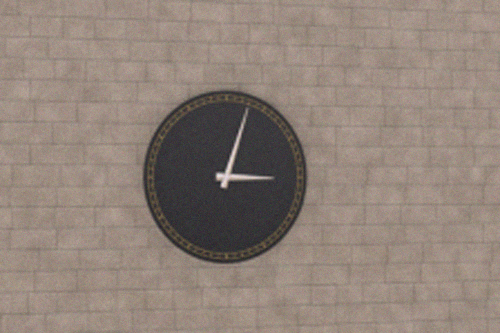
3:03
